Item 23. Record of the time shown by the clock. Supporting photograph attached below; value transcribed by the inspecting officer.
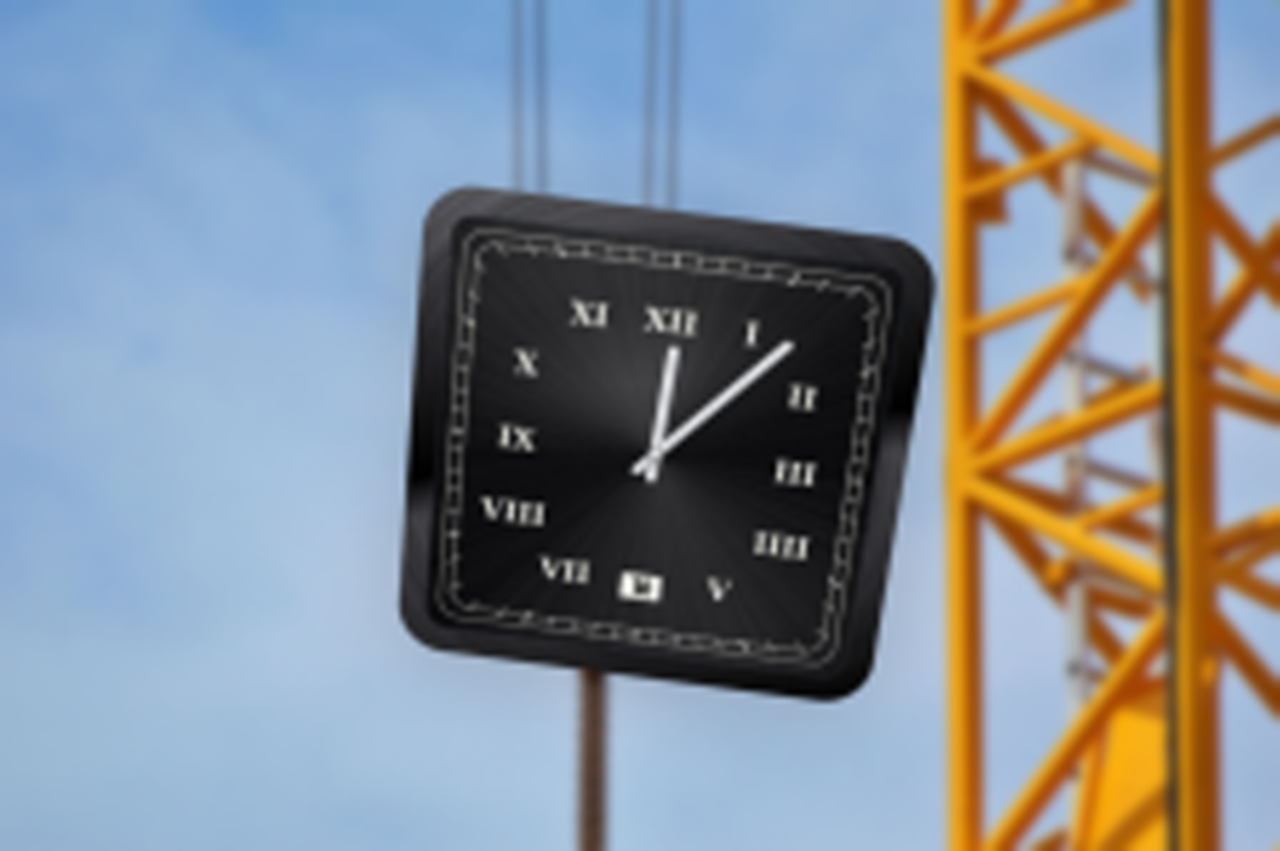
12:07
